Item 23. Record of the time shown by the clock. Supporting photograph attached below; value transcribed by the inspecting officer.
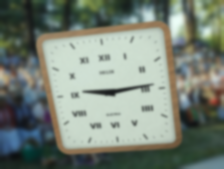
9:14
